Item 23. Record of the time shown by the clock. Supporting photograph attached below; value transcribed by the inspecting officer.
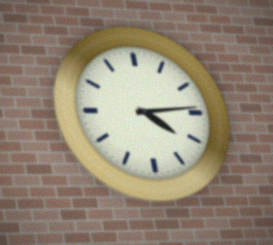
4:14
